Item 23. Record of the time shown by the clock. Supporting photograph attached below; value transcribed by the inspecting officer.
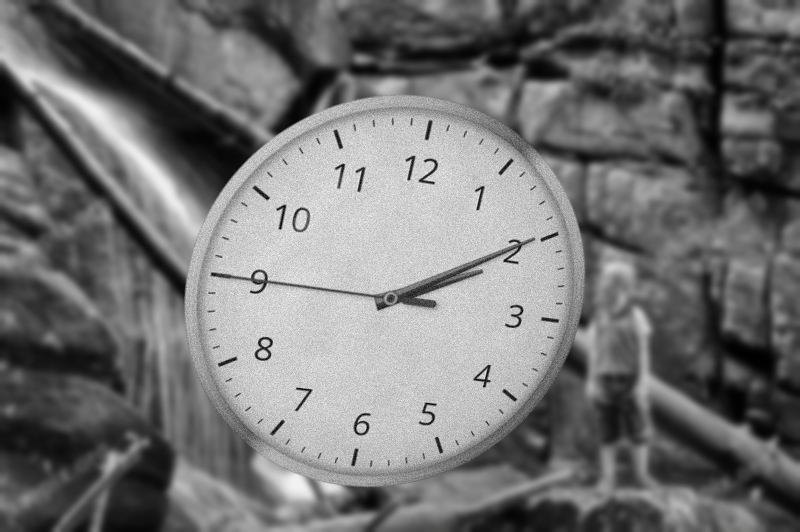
2:09:45
